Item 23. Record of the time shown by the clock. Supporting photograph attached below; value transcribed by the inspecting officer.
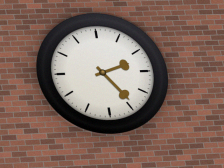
2:24
